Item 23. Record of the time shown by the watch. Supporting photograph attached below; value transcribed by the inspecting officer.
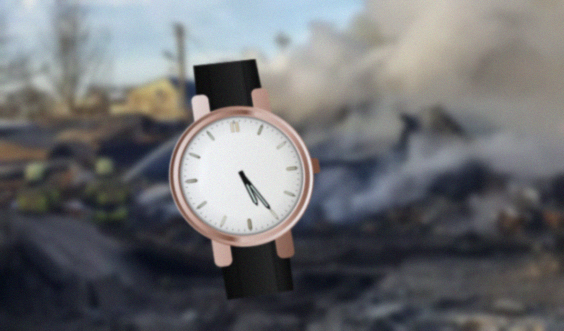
5:25
